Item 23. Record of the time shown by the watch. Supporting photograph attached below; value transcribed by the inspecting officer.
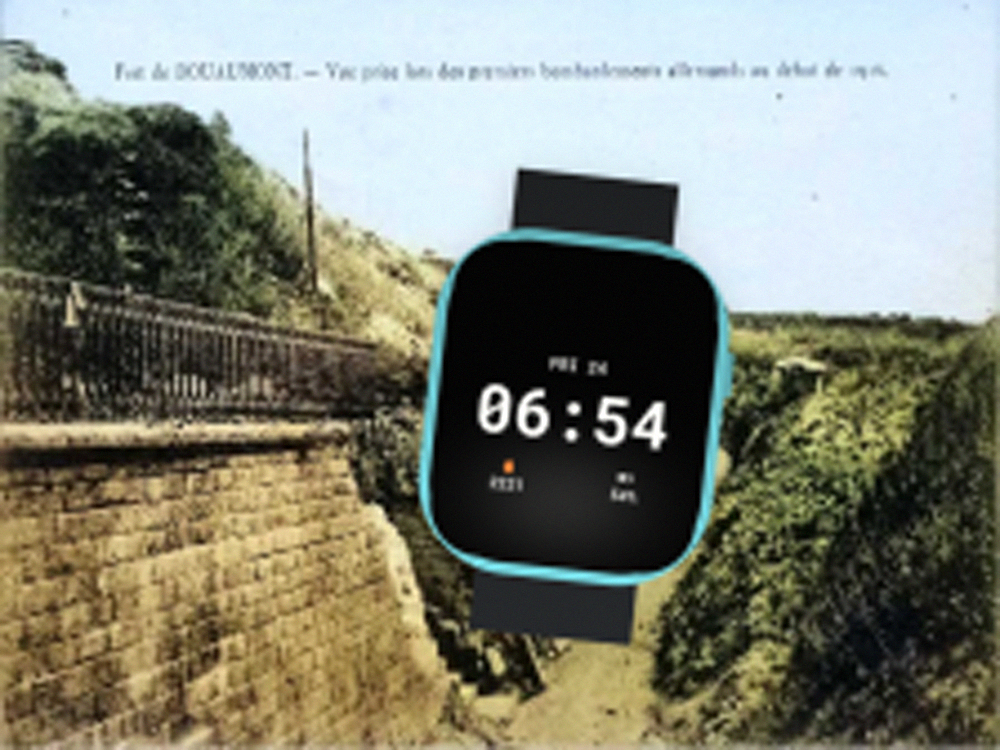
6:54
